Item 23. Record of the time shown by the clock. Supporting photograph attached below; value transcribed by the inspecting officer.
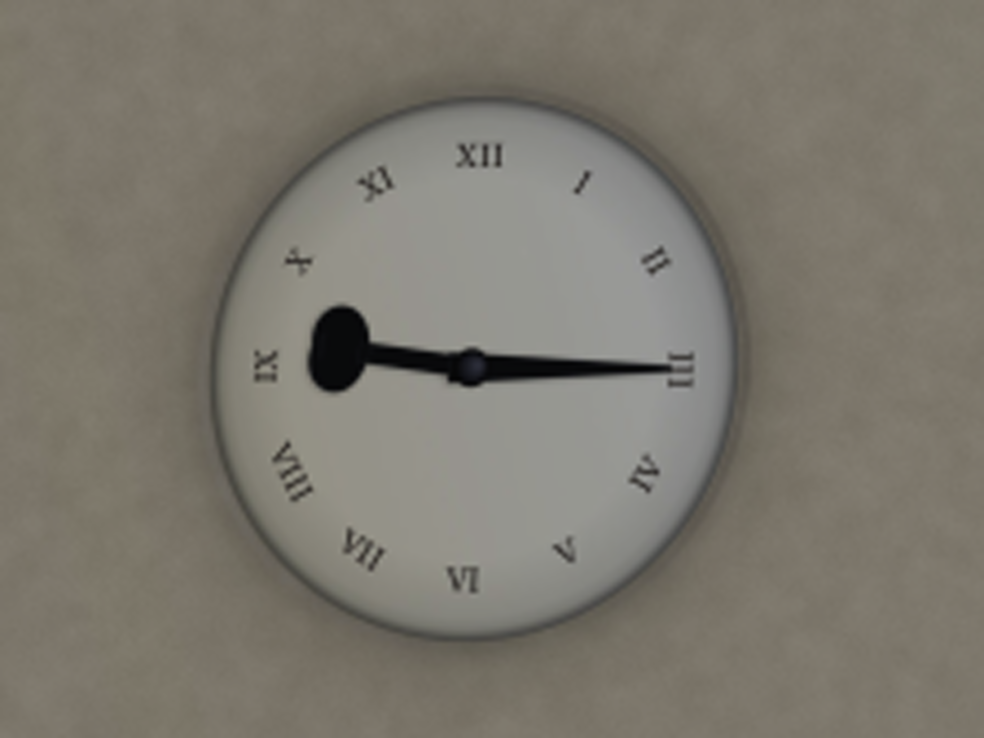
9:15
